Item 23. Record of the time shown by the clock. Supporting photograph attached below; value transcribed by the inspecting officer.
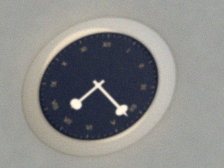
7:22
